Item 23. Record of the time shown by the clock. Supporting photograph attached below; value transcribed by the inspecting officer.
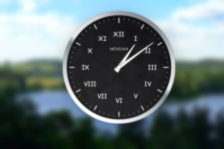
1:09
